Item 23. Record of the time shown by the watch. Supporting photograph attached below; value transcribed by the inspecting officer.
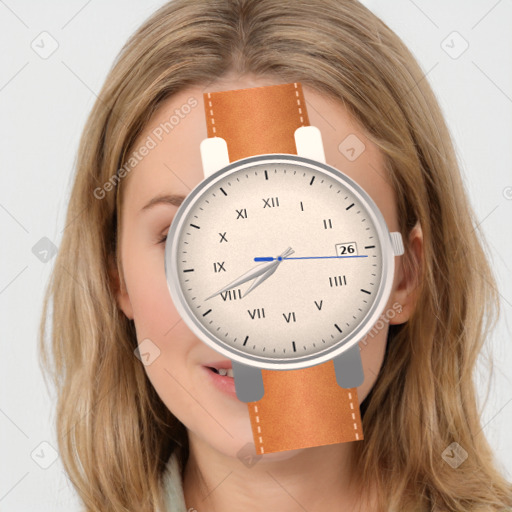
7:41:16
